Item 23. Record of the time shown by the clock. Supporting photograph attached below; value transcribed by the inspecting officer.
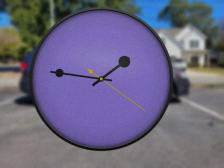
1:46:21
